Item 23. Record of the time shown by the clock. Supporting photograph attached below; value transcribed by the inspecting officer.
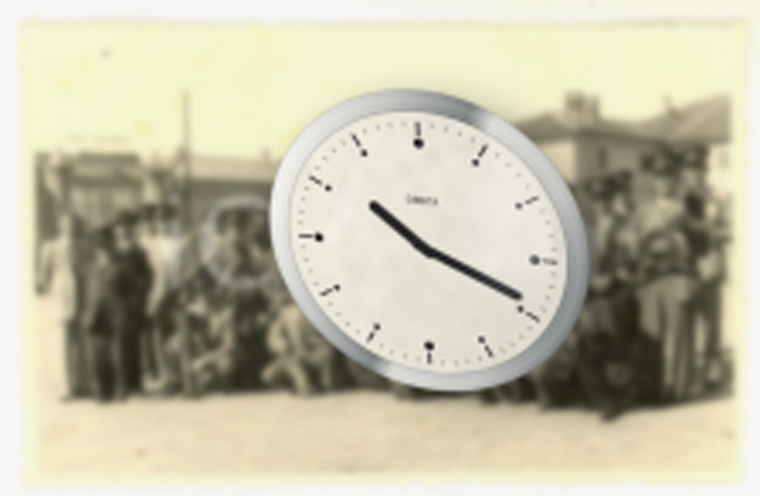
10:19
